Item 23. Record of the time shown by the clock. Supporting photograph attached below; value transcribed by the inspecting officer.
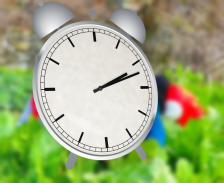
2:12
